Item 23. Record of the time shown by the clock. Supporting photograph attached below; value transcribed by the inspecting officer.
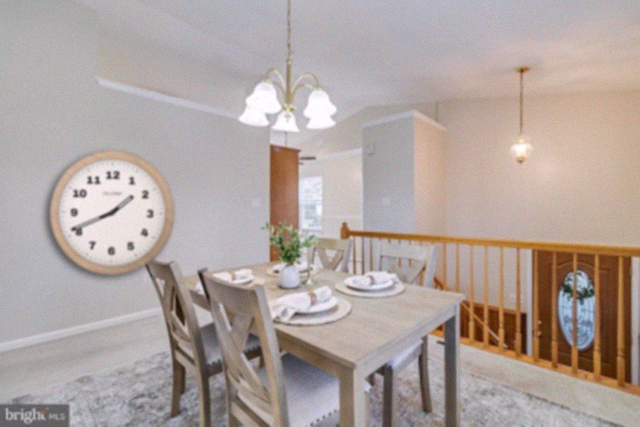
1:41
